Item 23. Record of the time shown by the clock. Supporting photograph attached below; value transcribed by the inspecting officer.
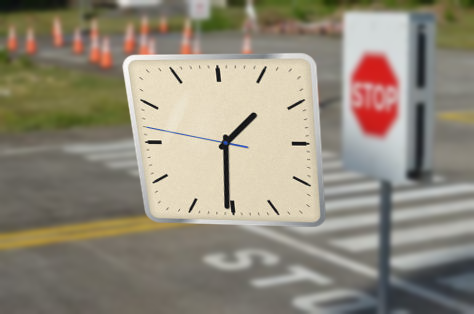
1:30:47
